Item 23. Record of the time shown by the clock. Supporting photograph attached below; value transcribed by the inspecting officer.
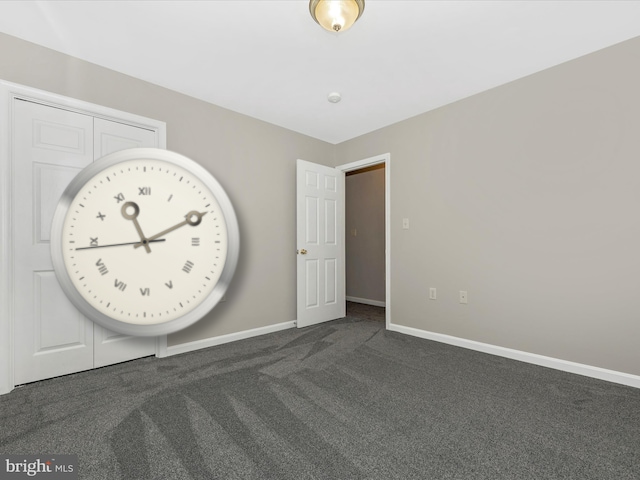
11:10:44
